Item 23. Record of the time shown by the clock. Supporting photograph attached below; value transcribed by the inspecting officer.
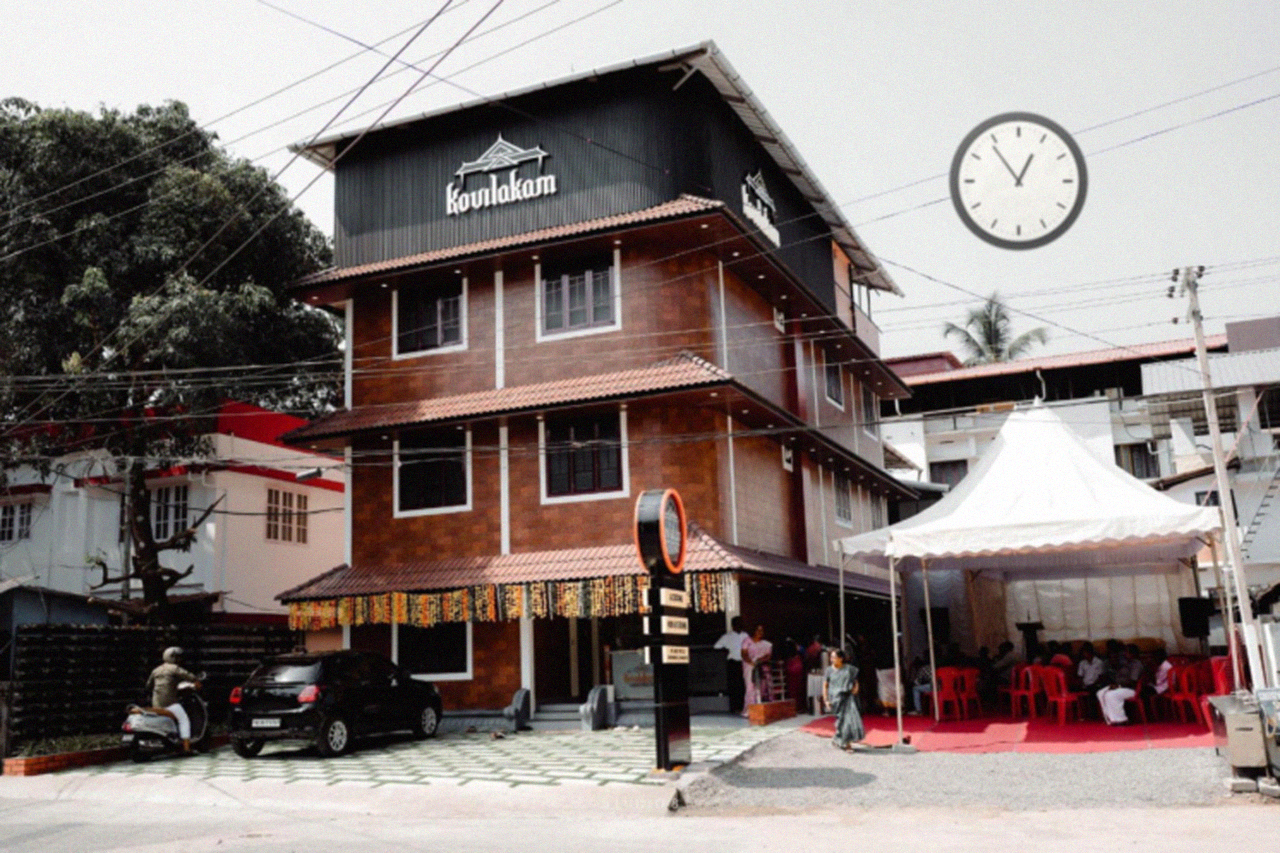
12:54
